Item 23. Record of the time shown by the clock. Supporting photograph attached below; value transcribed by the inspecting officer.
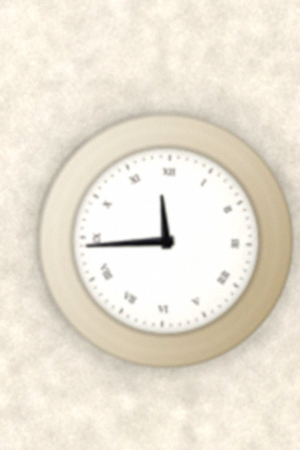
11:44
